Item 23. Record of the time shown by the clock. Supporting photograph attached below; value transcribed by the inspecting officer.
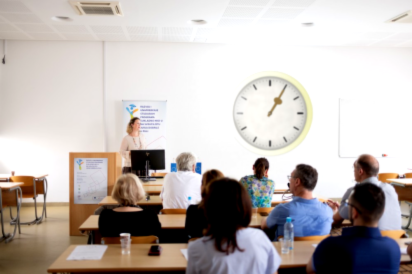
1:05
